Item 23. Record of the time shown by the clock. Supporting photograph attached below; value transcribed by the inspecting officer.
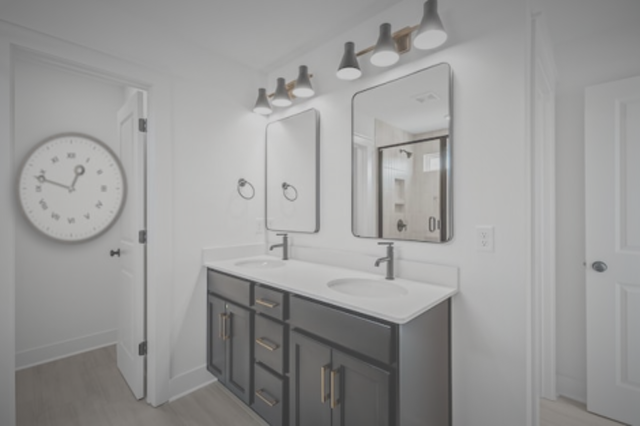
12:48
